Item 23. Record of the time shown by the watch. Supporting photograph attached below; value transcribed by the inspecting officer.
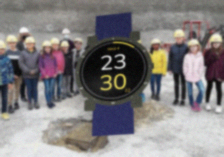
23:30
